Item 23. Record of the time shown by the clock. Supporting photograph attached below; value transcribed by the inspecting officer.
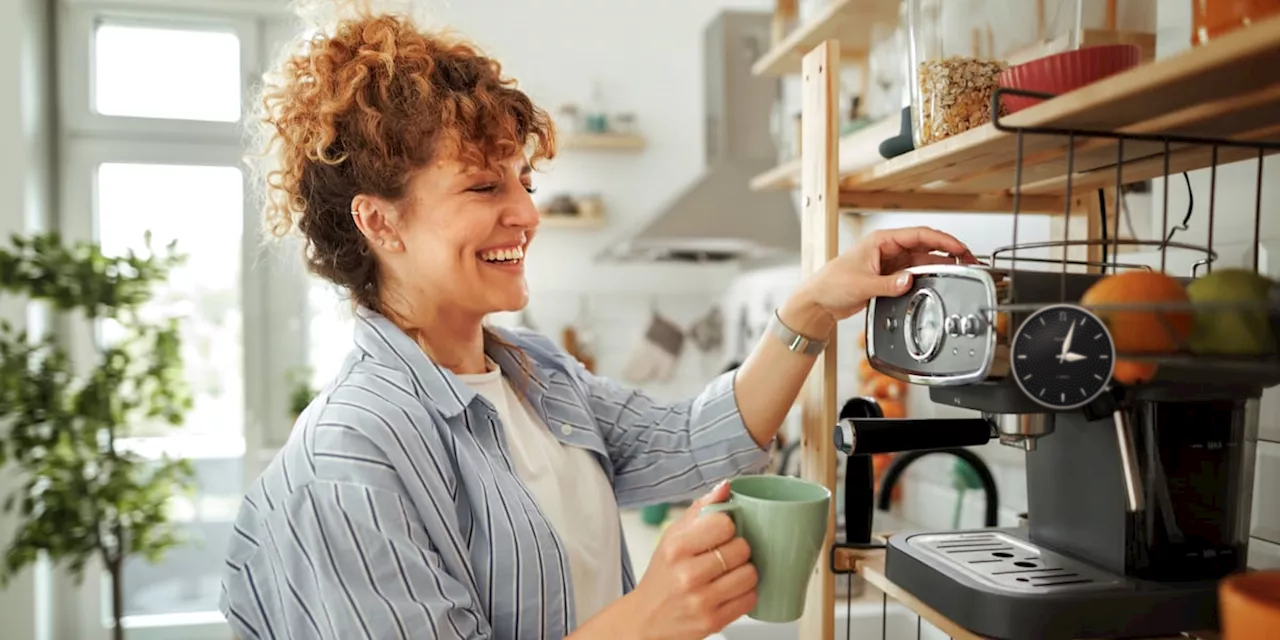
3:03
